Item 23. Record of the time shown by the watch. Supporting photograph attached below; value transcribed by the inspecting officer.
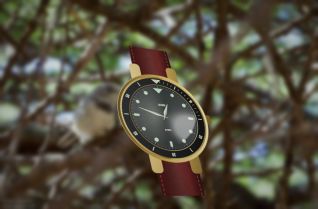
12:48
